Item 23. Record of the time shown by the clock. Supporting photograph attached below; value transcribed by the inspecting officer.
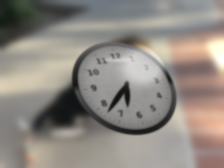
6:38
